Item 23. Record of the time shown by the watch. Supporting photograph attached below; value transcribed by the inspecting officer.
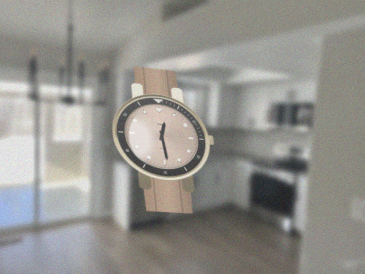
12:29
